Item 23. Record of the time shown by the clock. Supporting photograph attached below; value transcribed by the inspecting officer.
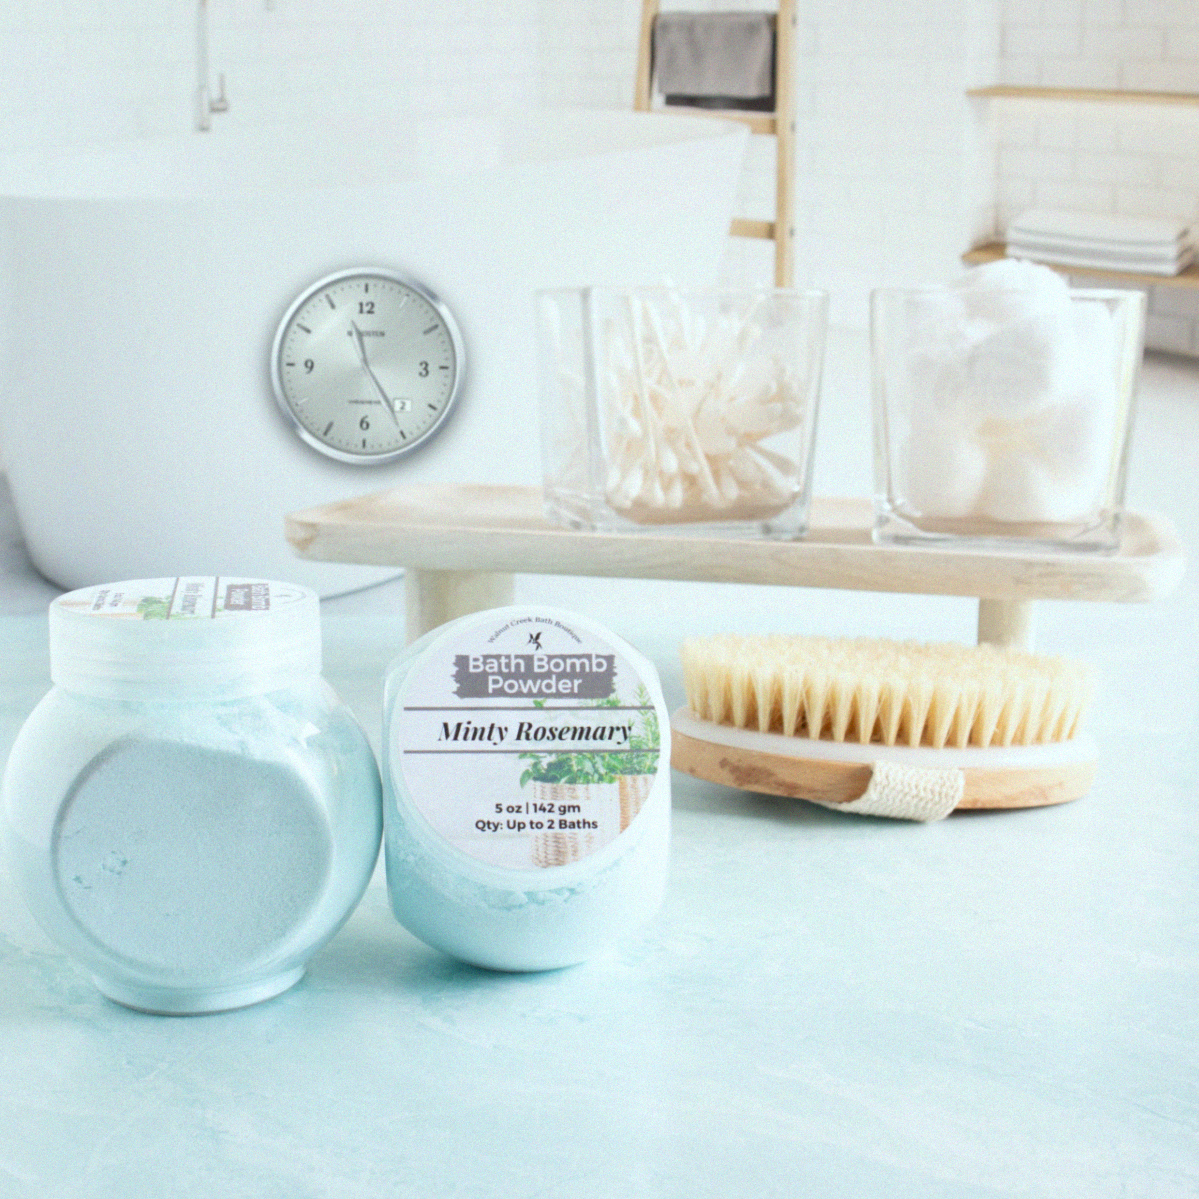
11:25
